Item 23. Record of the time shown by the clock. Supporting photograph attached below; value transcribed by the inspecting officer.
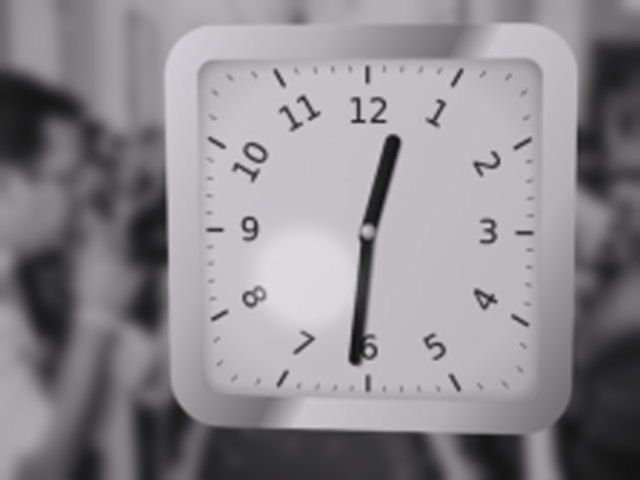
12:31
